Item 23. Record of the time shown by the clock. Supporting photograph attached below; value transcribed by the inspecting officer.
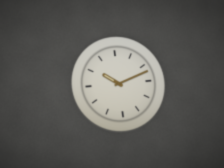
10:12
